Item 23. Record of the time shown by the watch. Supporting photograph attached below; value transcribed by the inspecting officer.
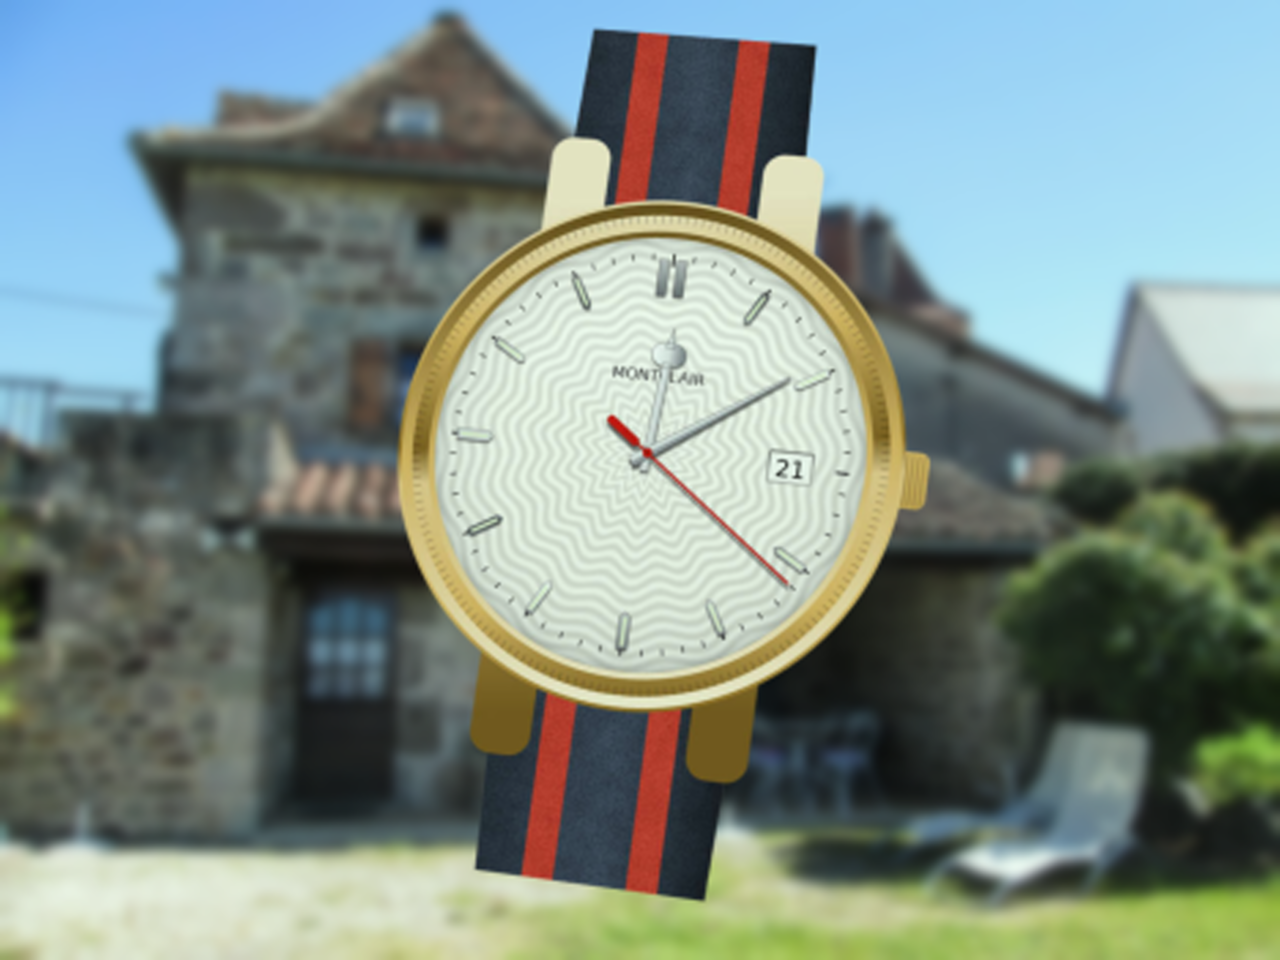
12:09:21
